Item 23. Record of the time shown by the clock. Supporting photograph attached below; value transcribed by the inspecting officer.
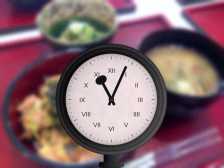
11:04
